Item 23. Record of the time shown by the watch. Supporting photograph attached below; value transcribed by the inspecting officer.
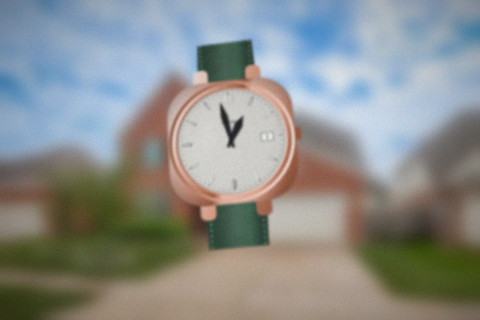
12:58
